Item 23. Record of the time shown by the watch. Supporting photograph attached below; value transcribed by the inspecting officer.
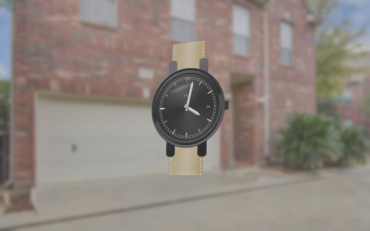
4:02
